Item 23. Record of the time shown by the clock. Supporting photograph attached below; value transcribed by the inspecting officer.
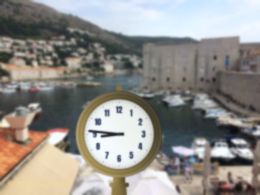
8:46
